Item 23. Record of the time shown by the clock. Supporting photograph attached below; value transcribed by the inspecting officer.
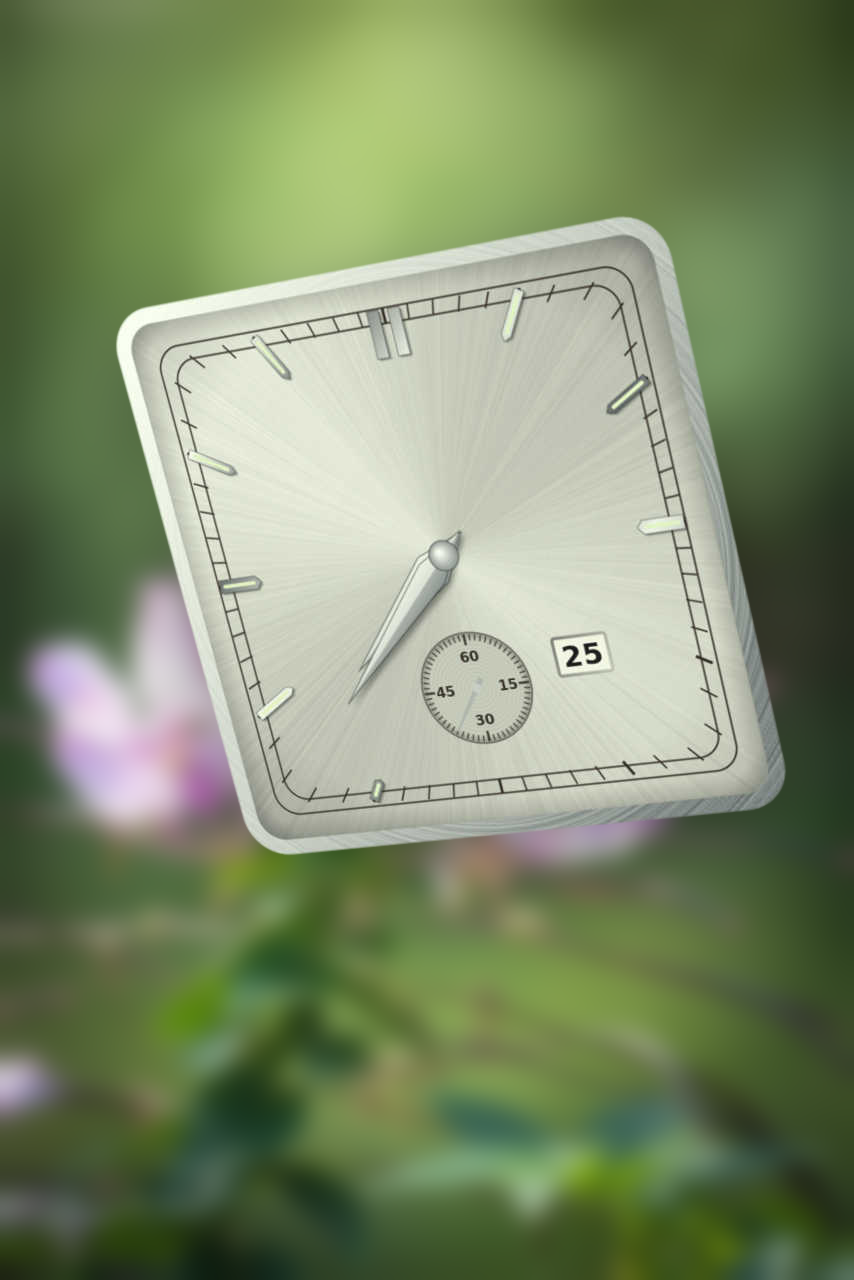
7:37:36
